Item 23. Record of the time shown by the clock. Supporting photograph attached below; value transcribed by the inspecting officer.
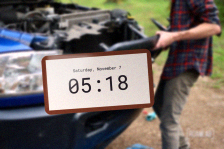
5:18
